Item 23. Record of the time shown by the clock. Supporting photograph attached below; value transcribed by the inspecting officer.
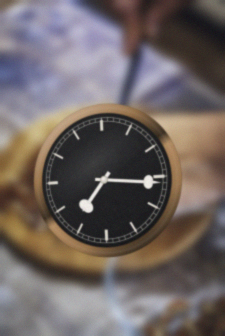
7:16
